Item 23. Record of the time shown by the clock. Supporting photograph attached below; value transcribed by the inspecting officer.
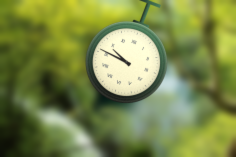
9:46
